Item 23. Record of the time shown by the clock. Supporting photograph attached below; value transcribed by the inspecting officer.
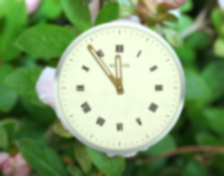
11:54
